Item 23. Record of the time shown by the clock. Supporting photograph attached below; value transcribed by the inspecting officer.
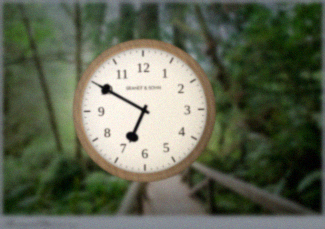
6:50
